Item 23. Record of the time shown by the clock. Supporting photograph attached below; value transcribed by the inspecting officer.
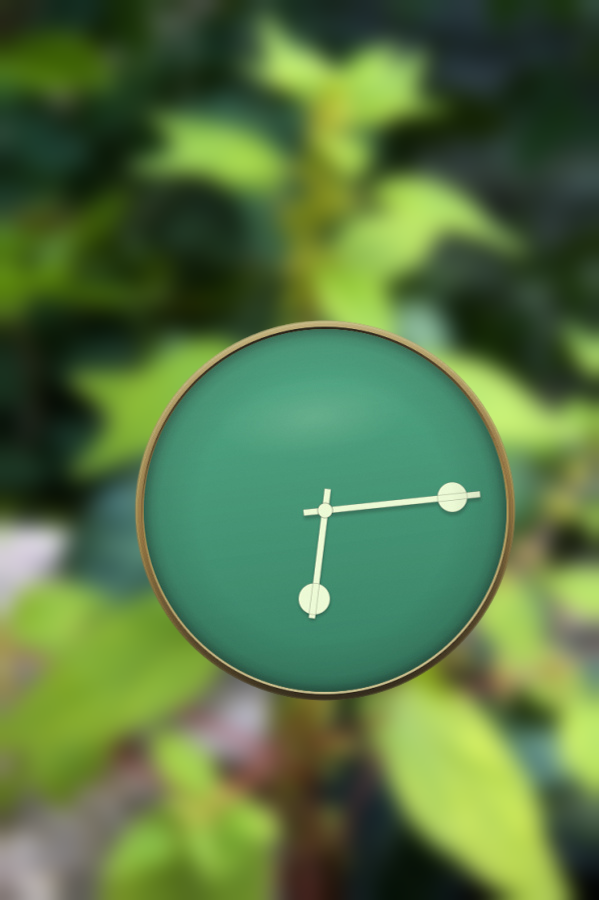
6:14
